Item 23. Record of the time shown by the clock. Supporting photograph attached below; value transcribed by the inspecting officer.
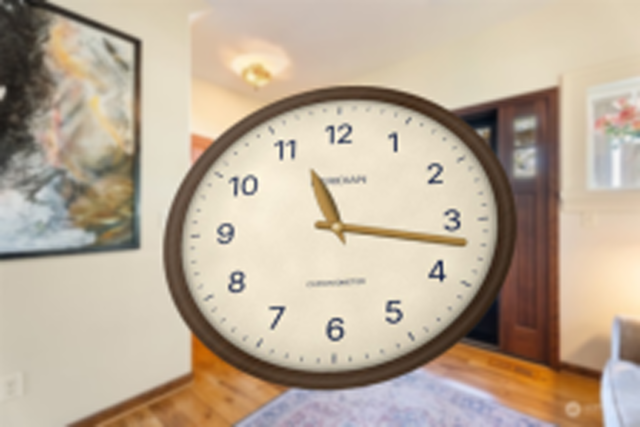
11:17
